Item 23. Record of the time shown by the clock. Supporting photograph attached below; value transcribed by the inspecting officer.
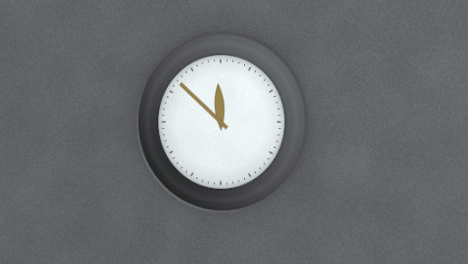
11:52
